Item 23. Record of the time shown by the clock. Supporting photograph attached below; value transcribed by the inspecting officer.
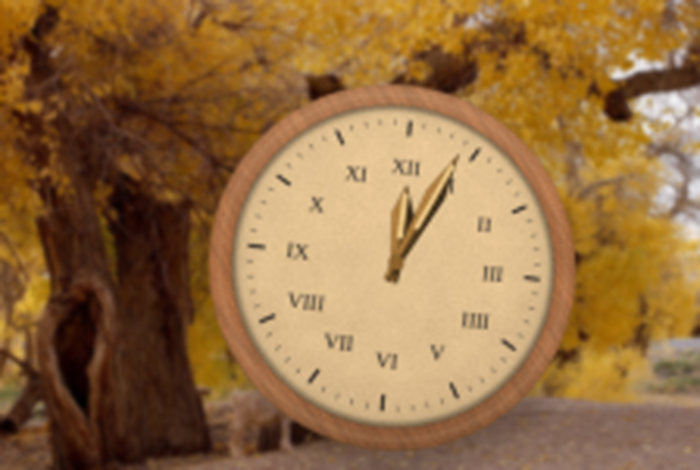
12:04
